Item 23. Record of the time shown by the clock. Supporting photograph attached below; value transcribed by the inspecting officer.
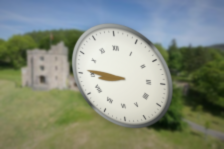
8:46
